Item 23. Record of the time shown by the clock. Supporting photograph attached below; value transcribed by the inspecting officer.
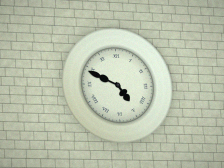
4:49
